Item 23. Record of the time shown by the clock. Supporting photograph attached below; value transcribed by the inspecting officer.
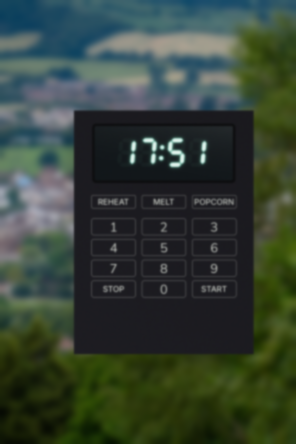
17:51
